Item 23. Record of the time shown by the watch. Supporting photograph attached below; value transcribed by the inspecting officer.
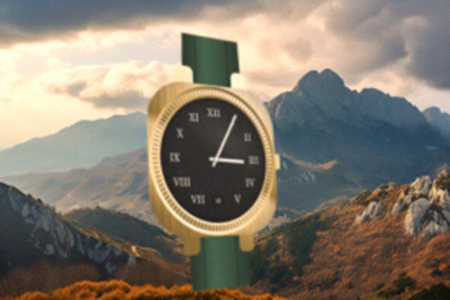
3:05
